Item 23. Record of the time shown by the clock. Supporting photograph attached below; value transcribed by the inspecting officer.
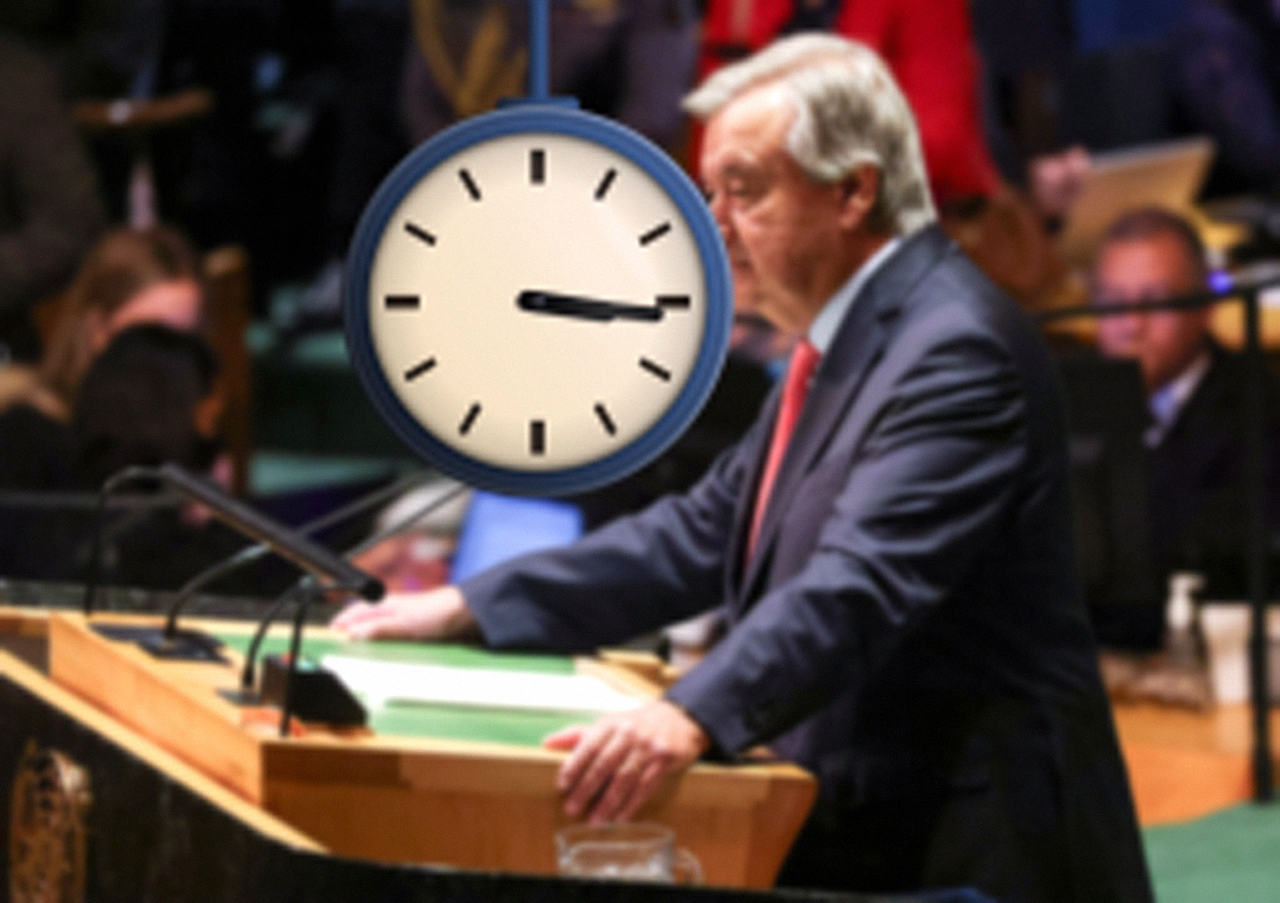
3:16
